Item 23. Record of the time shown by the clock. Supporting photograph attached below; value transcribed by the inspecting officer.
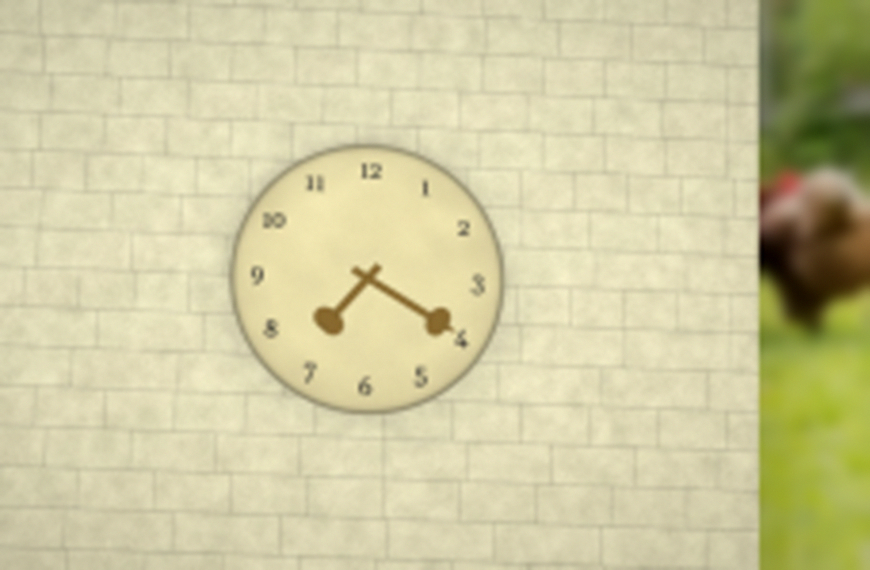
7:20
